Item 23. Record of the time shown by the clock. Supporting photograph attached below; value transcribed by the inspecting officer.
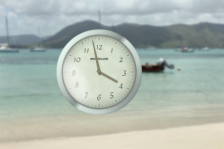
3:58
